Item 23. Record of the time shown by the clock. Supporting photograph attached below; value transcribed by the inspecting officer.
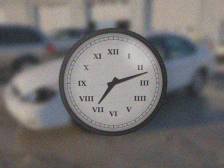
7:12
